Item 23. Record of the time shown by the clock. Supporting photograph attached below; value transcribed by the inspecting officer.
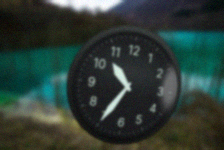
10:35
